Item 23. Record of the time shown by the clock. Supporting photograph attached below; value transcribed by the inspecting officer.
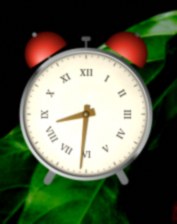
8:31
